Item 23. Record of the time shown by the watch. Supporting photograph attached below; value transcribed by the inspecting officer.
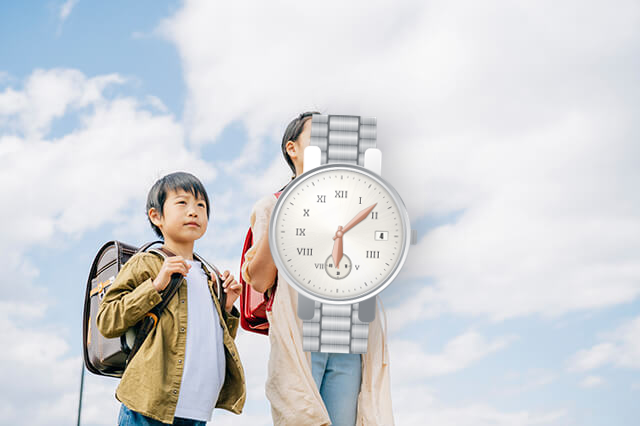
6:08
